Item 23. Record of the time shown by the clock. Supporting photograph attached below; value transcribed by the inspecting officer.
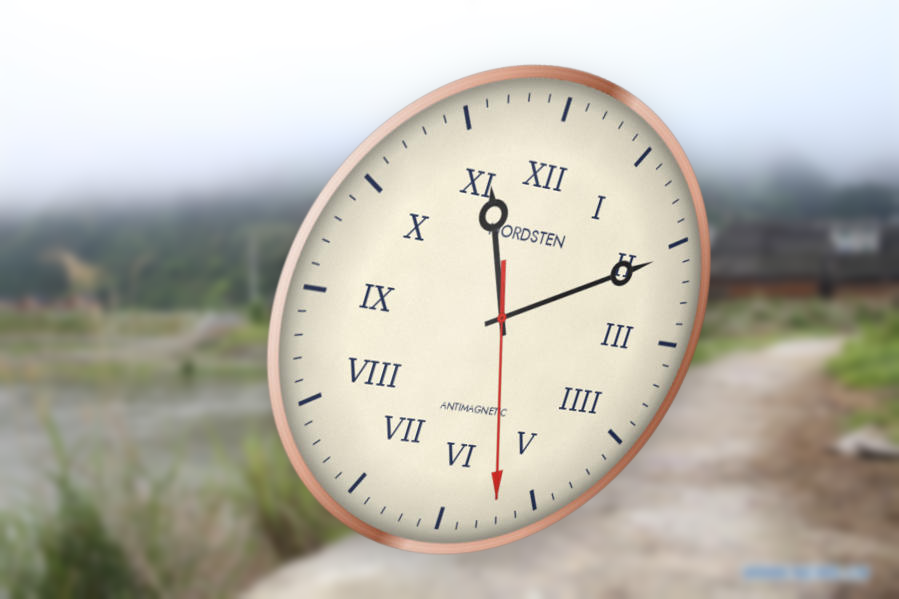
11:10:27
